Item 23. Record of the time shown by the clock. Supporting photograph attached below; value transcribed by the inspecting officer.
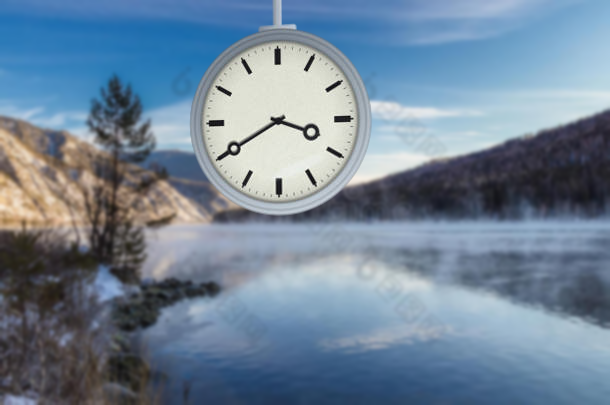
3:40
